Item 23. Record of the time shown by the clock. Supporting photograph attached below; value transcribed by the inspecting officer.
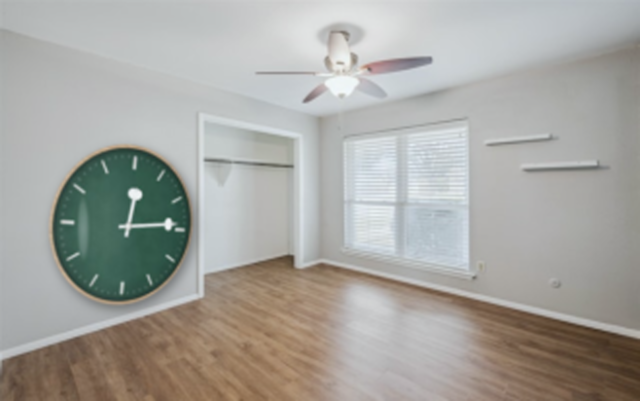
12:14
